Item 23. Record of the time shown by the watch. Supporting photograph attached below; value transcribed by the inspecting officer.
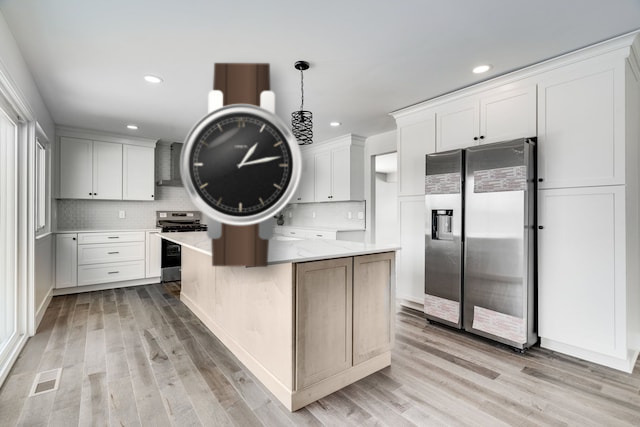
1:13
